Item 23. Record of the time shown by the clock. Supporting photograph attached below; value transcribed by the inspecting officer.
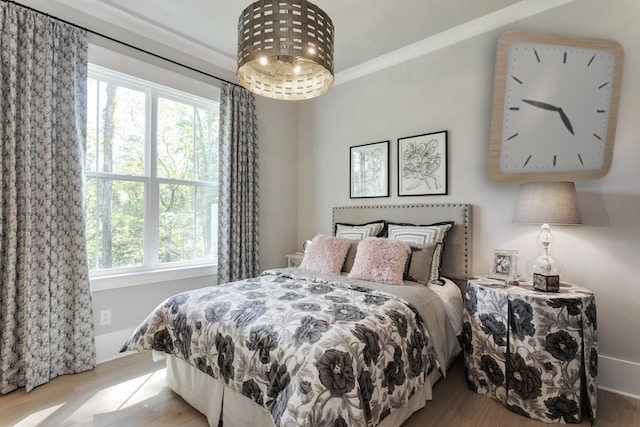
4:47
